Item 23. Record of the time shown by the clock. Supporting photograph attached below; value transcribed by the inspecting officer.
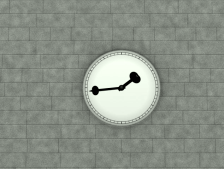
1:44
